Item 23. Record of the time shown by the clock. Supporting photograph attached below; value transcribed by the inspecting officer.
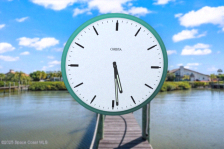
5:29
